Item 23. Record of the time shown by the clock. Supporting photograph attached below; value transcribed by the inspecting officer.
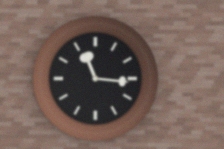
11:16
